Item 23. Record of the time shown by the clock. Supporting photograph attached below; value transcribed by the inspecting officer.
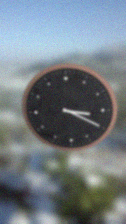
3:20
